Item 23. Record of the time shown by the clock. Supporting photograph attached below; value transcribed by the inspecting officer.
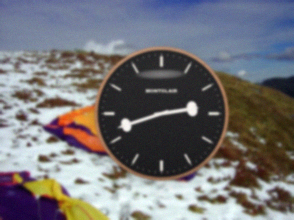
2:42
